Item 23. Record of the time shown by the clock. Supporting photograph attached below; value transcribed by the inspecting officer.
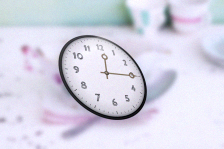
12:15
